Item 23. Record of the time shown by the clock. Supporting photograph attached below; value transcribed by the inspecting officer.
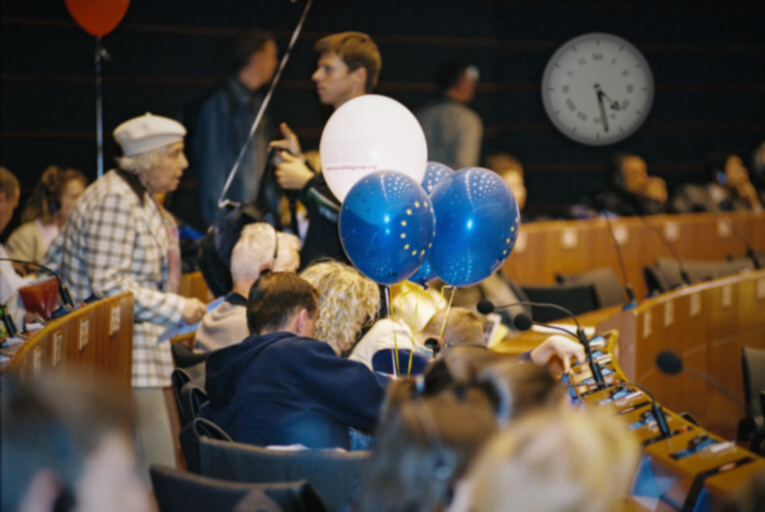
4:28
